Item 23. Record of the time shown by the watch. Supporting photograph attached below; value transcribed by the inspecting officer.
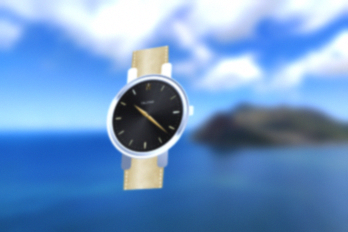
10:22
